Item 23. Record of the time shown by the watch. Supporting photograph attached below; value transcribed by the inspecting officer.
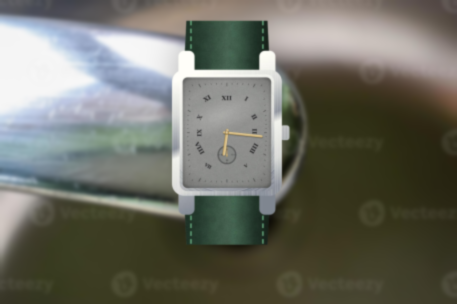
6:16
